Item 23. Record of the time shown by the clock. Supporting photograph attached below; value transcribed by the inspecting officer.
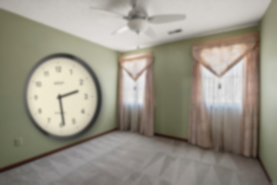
2:29
